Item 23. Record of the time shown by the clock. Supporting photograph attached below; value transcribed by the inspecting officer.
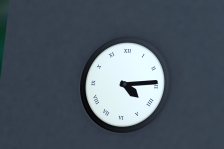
4:14
